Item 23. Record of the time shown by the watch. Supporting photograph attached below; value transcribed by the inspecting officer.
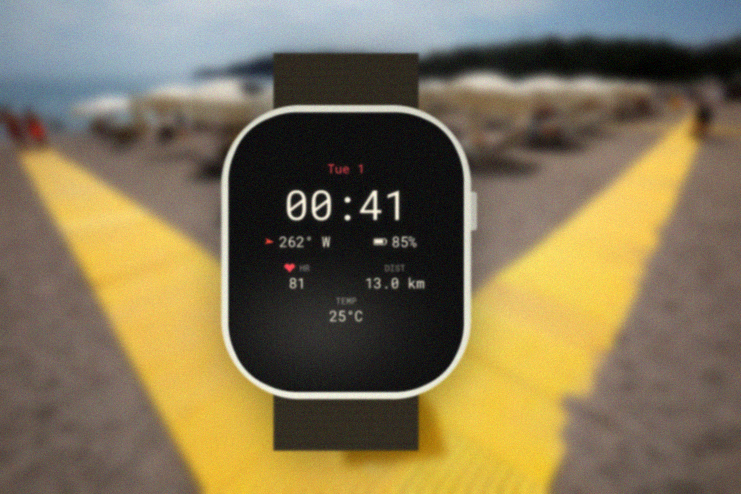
0:41
